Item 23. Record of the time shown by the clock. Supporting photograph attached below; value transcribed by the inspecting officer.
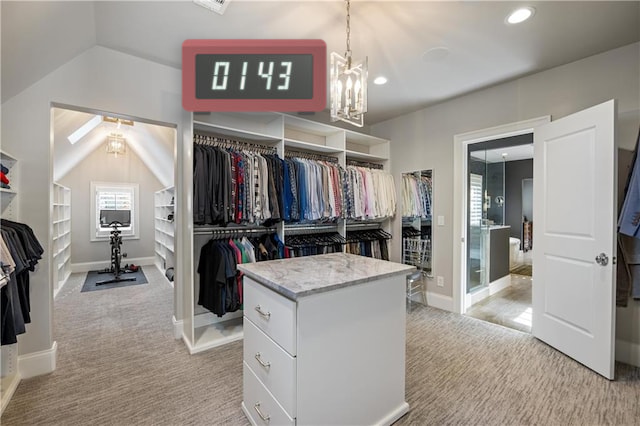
1:43
